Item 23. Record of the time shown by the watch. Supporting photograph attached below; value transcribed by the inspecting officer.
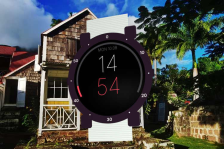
14:54
